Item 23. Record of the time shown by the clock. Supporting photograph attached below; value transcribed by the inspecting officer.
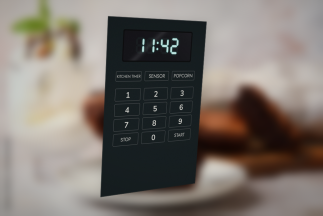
11:42
